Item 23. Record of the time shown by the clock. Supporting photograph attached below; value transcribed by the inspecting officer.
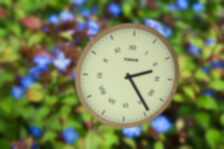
2:24
